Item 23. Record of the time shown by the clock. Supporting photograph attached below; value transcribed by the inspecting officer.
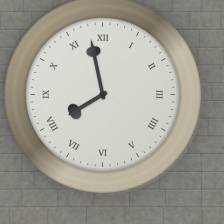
7:58
